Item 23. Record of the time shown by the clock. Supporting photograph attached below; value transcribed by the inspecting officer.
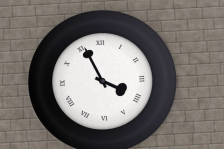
3:56
